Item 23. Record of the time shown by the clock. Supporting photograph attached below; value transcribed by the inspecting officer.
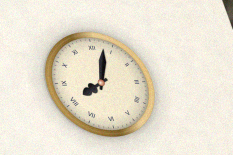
8:03
